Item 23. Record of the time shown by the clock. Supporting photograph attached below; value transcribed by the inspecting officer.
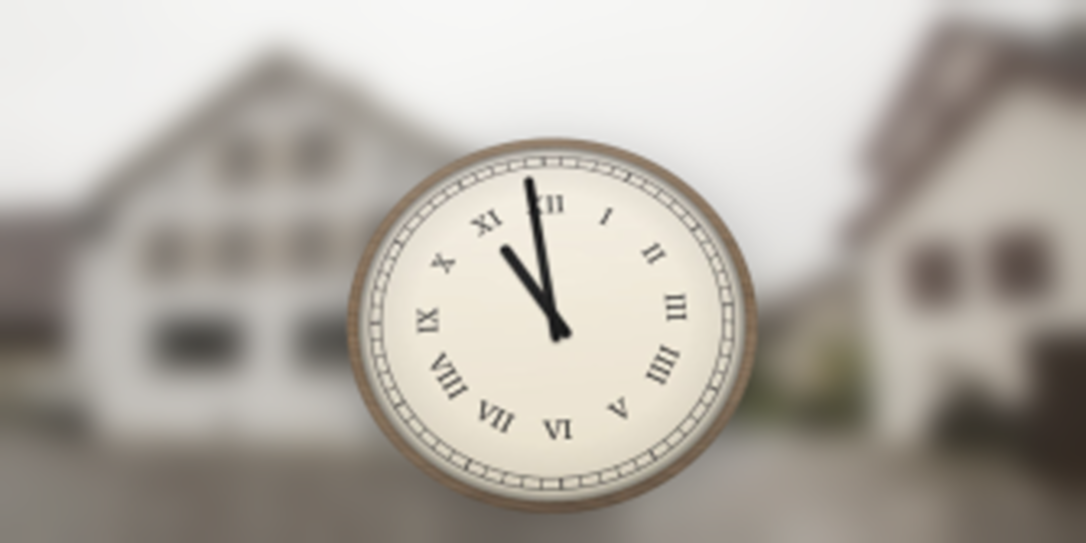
10:59
